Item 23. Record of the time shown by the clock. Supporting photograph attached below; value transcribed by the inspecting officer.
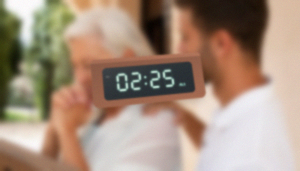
2:25
